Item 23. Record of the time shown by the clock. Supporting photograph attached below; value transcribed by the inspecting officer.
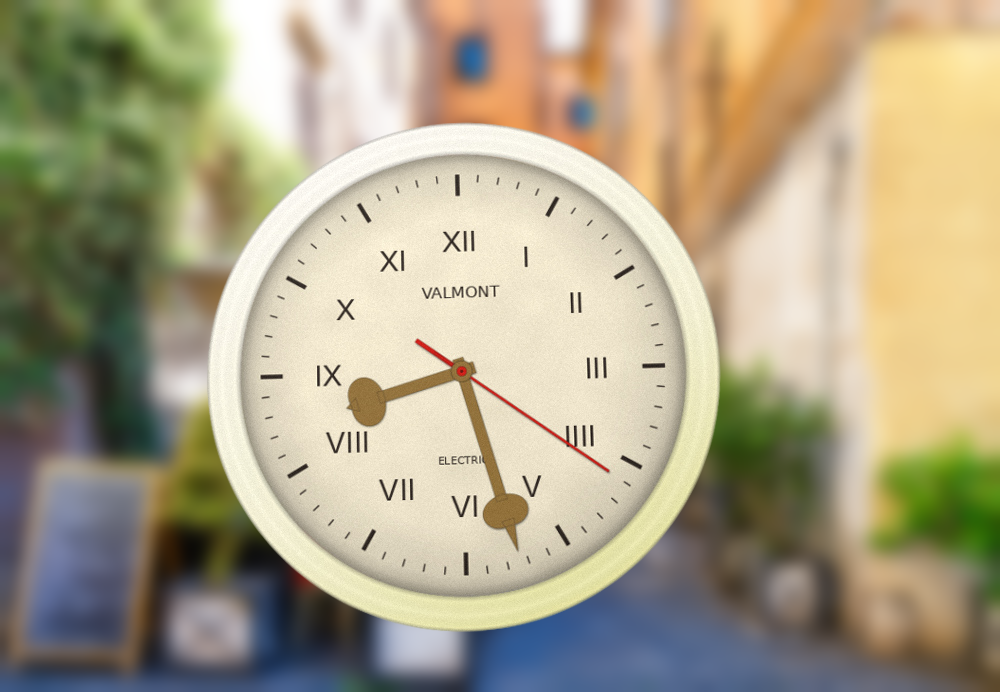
8:27:21
